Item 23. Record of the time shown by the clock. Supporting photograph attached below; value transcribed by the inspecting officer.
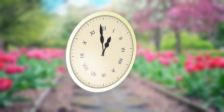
12:59
